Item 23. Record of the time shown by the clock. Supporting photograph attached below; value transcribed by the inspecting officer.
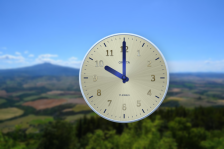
10:00
